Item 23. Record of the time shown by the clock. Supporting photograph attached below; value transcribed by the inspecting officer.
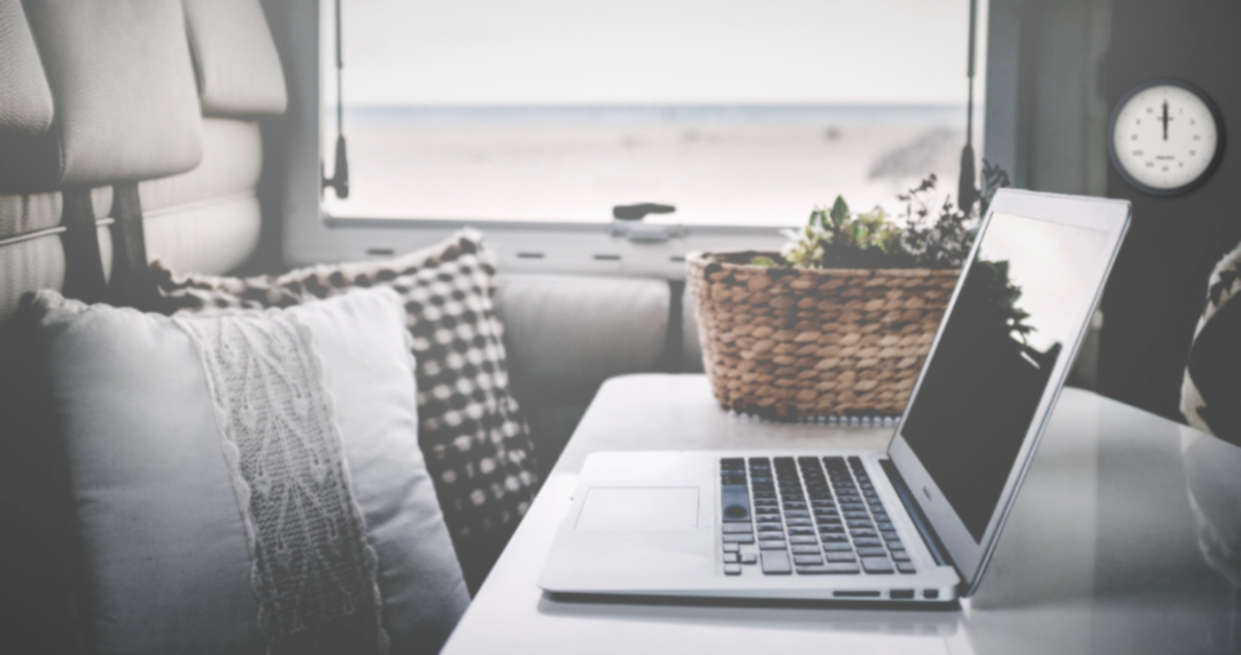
12:00
